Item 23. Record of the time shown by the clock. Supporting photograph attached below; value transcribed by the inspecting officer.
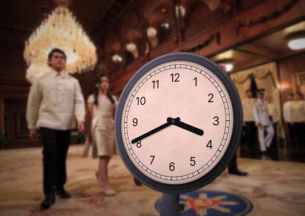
3:41
